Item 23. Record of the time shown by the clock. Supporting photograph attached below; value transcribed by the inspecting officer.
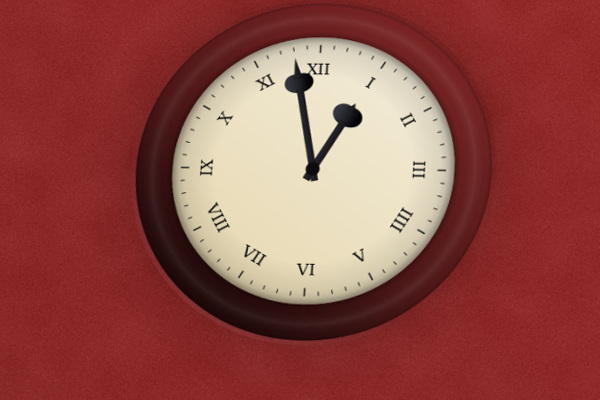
12:58
